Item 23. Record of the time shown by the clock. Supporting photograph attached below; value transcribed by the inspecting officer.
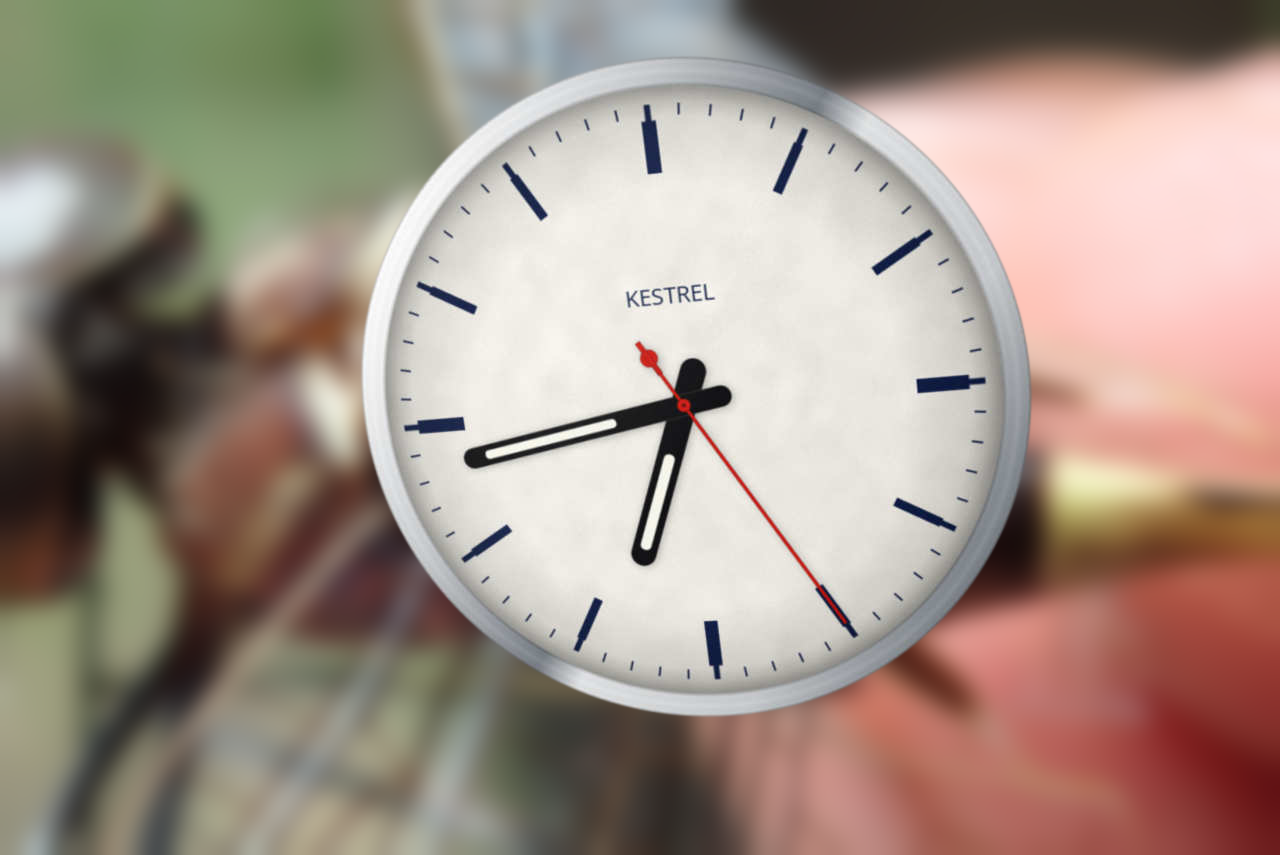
6:43:25
